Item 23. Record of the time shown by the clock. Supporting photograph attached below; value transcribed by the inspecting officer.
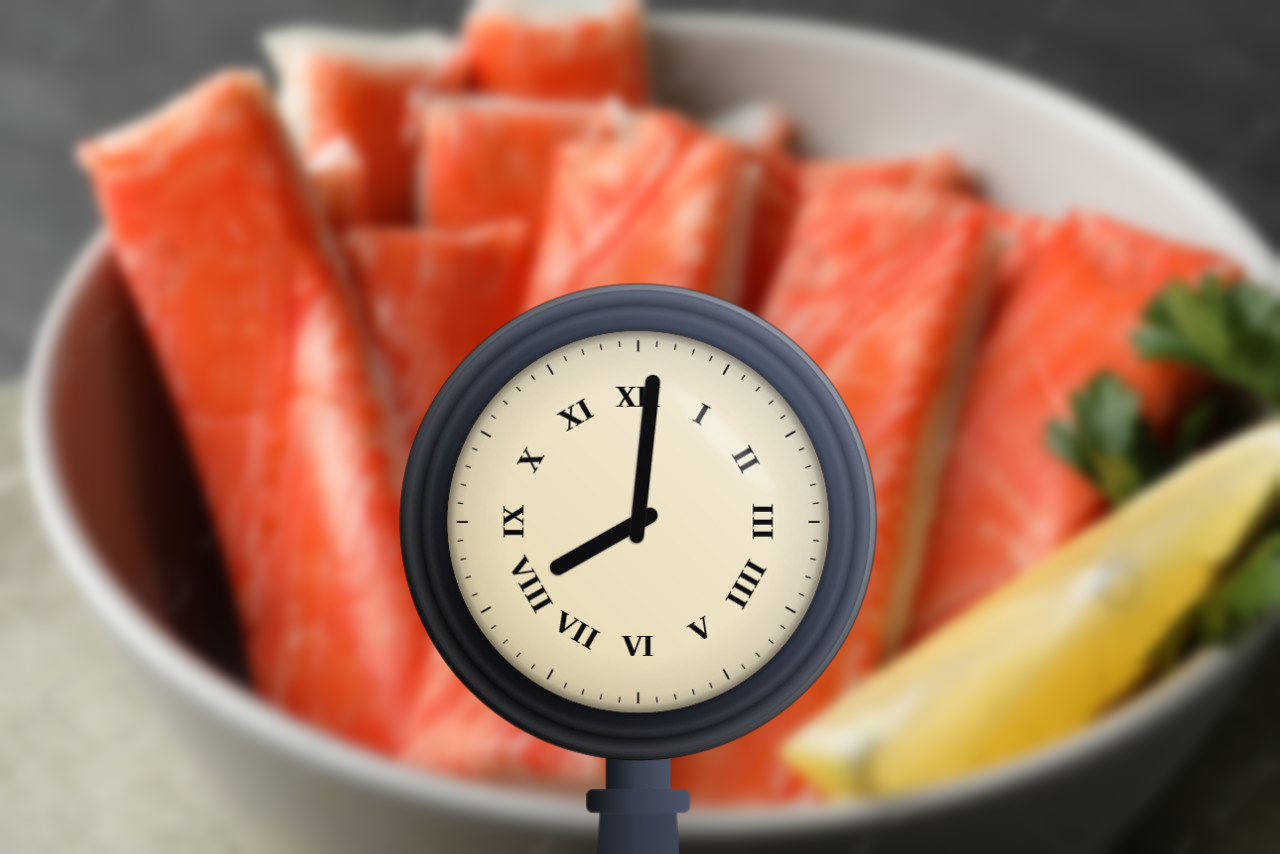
8:01
